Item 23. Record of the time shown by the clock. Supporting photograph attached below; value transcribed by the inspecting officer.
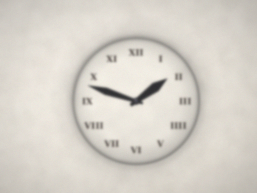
1:48
